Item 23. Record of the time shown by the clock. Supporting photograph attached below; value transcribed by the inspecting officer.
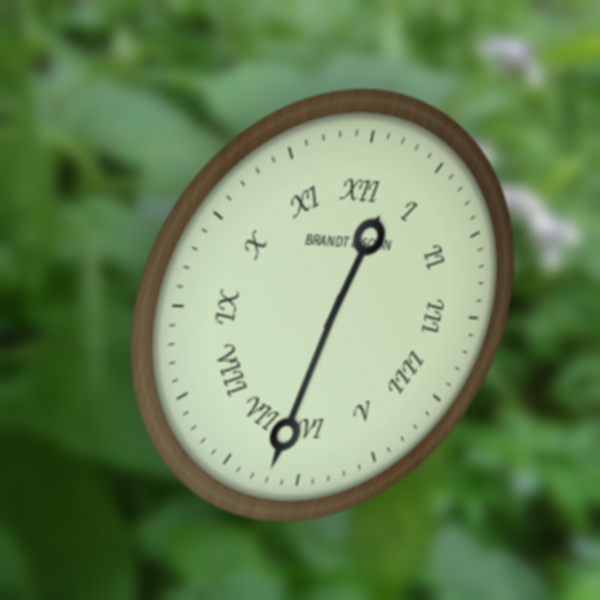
12:32
